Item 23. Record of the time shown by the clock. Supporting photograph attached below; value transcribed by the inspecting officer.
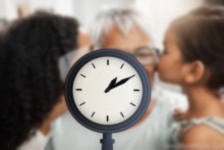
1:10
